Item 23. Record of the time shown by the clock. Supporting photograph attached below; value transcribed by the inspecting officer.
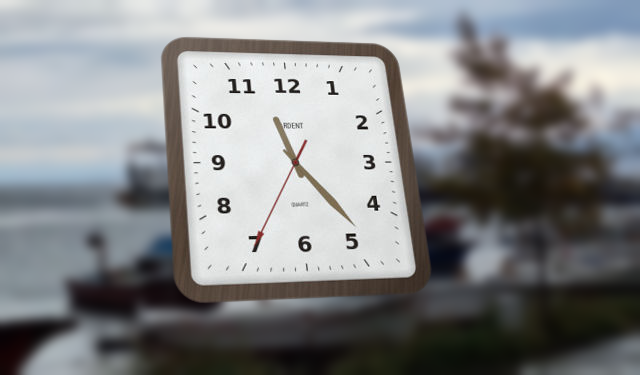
11:23:35
